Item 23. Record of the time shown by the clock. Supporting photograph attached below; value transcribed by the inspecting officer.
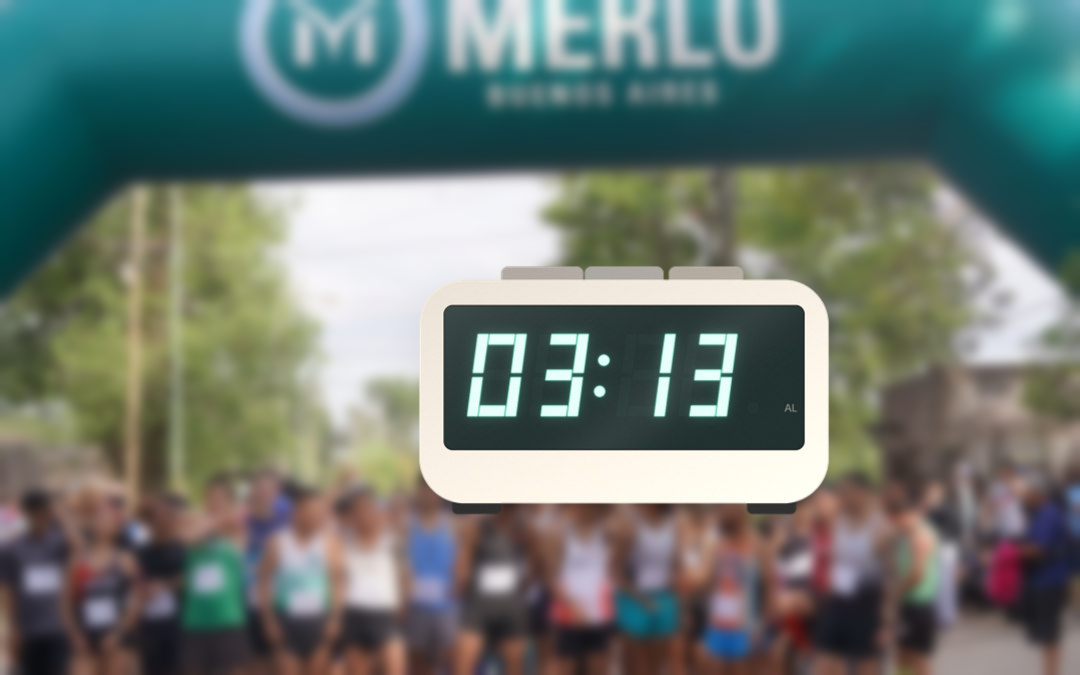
3:13
